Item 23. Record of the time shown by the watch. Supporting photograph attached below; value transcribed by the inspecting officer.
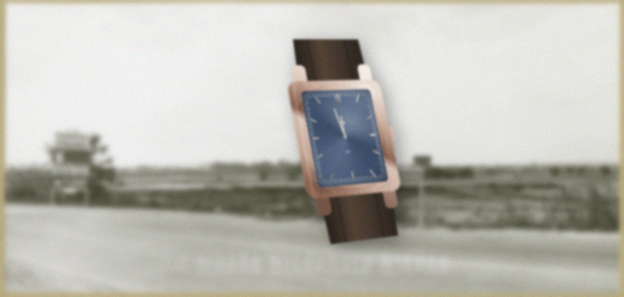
11:58
